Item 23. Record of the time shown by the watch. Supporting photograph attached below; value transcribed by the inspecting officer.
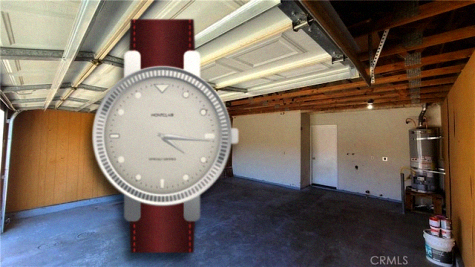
4:16
